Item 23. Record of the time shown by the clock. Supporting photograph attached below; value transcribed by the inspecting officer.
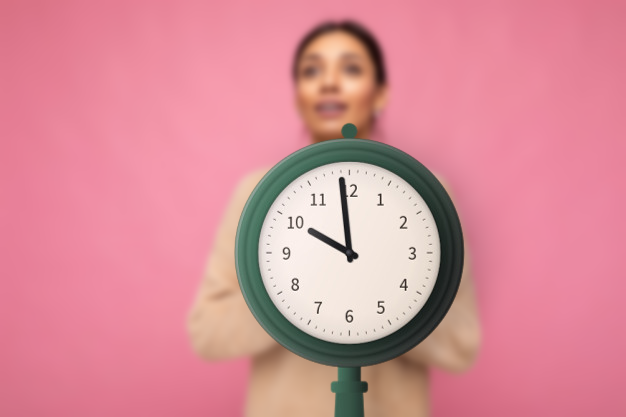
9:59
